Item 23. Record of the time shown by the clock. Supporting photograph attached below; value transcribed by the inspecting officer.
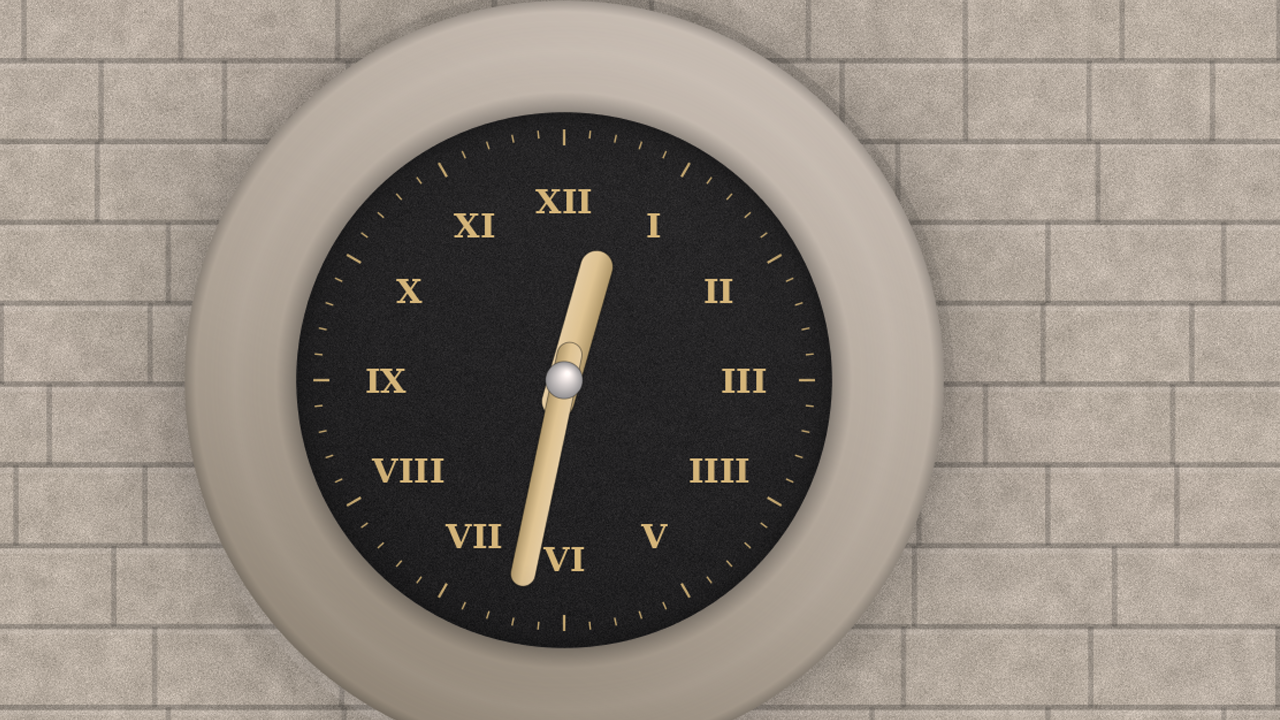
12:32
